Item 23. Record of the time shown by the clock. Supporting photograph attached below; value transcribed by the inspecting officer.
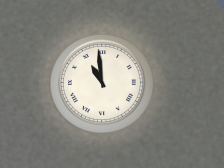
10:59
